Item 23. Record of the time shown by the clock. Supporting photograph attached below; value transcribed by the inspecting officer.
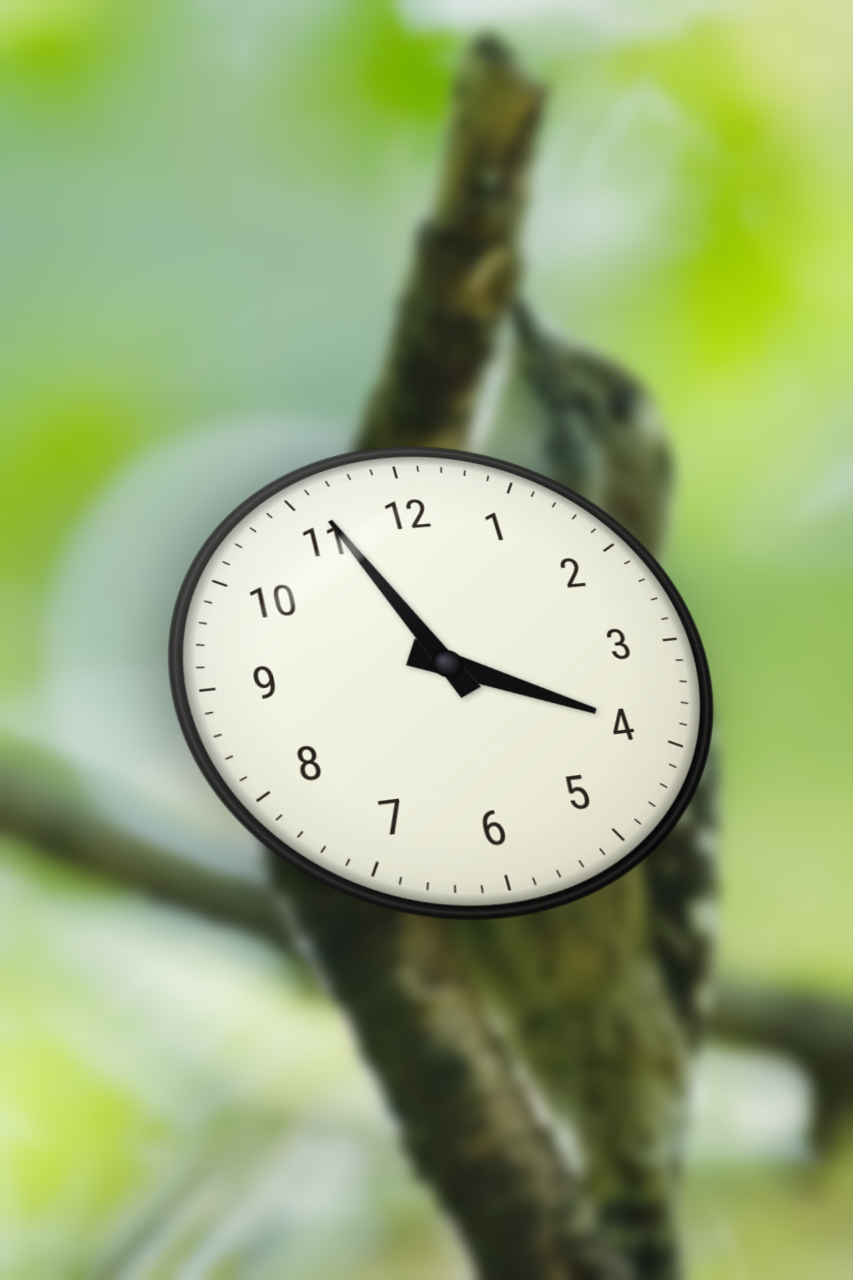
3:56
